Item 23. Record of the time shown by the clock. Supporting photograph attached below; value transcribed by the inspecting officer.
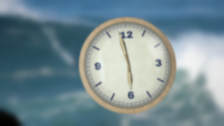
5:58
